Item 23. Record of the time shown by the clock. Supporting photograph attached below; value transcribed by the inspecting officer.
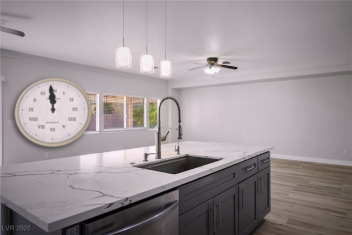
11:59
